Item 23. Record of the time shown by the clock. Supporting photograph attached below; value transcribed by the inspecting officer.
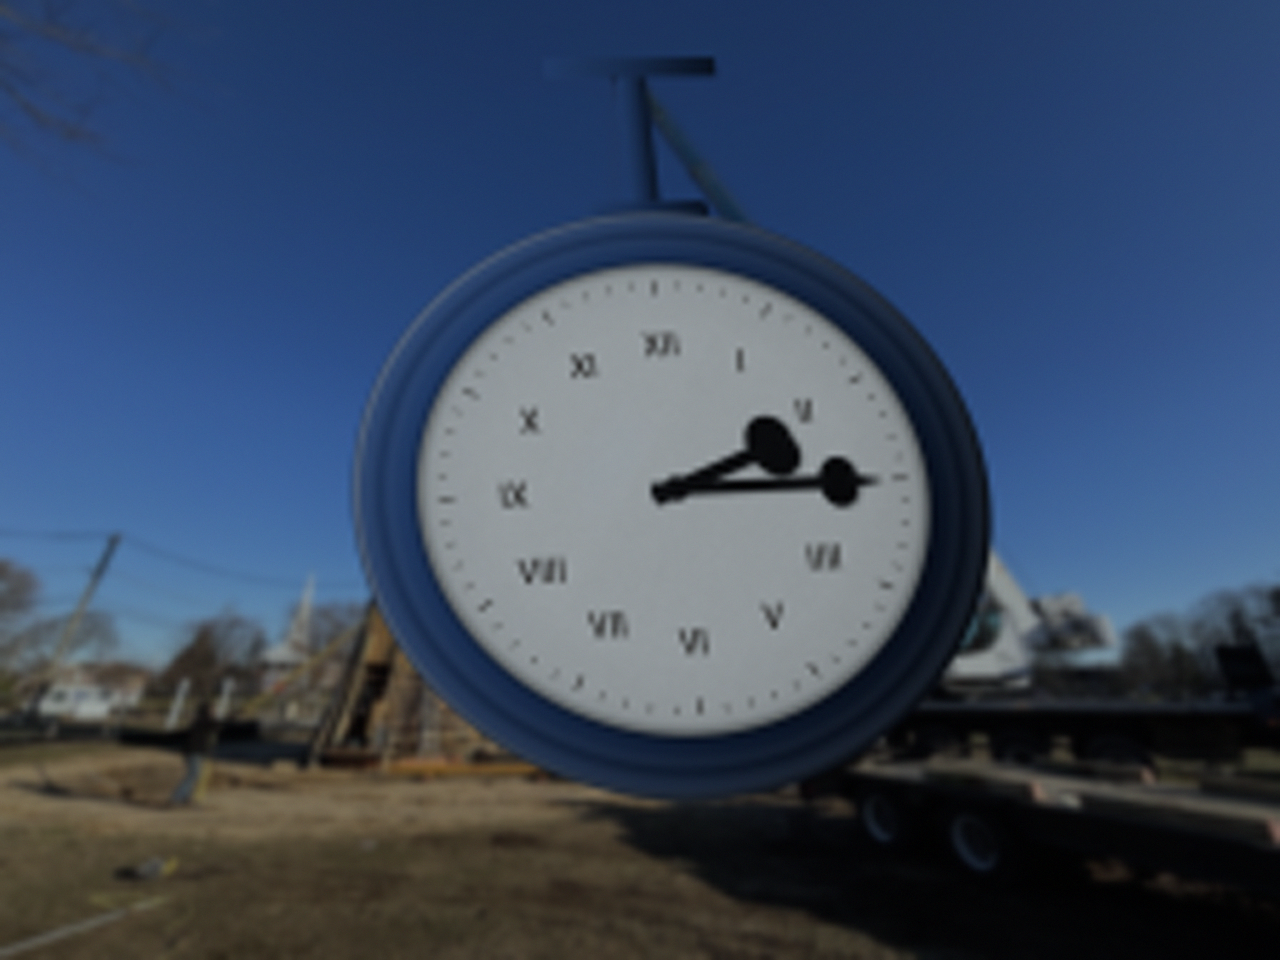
2:15
